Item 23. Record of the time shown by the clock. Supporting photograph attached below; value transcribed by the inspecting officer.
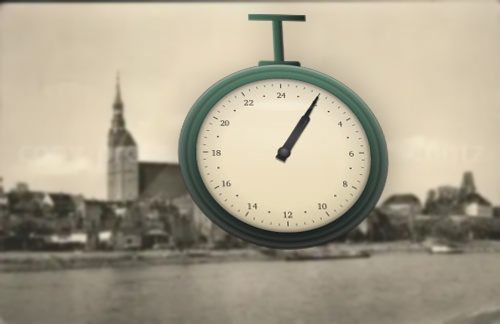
2:05
